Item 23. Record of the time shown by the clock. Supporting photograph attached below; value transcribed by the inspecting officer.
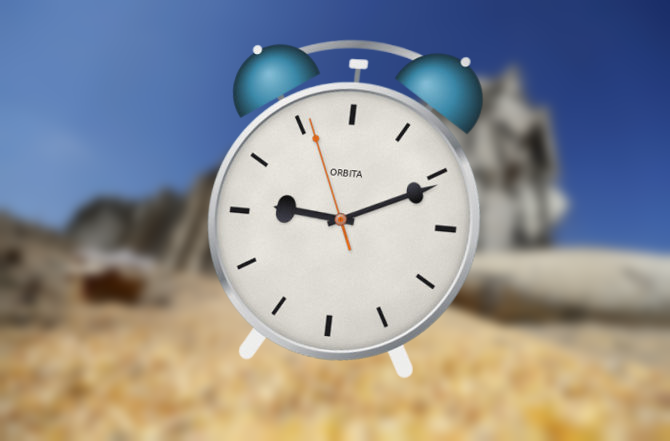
9:10:56
